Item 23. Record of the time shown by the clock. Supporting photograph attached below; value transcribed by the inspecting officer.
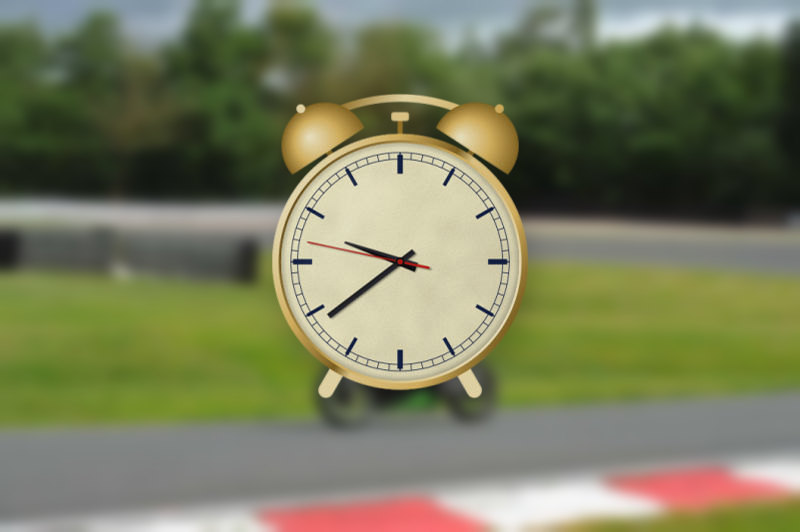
9:38:47
